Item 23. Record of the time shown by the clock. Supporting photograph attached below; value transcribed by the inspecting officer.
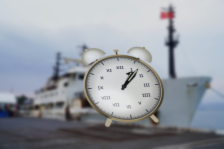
1:07
